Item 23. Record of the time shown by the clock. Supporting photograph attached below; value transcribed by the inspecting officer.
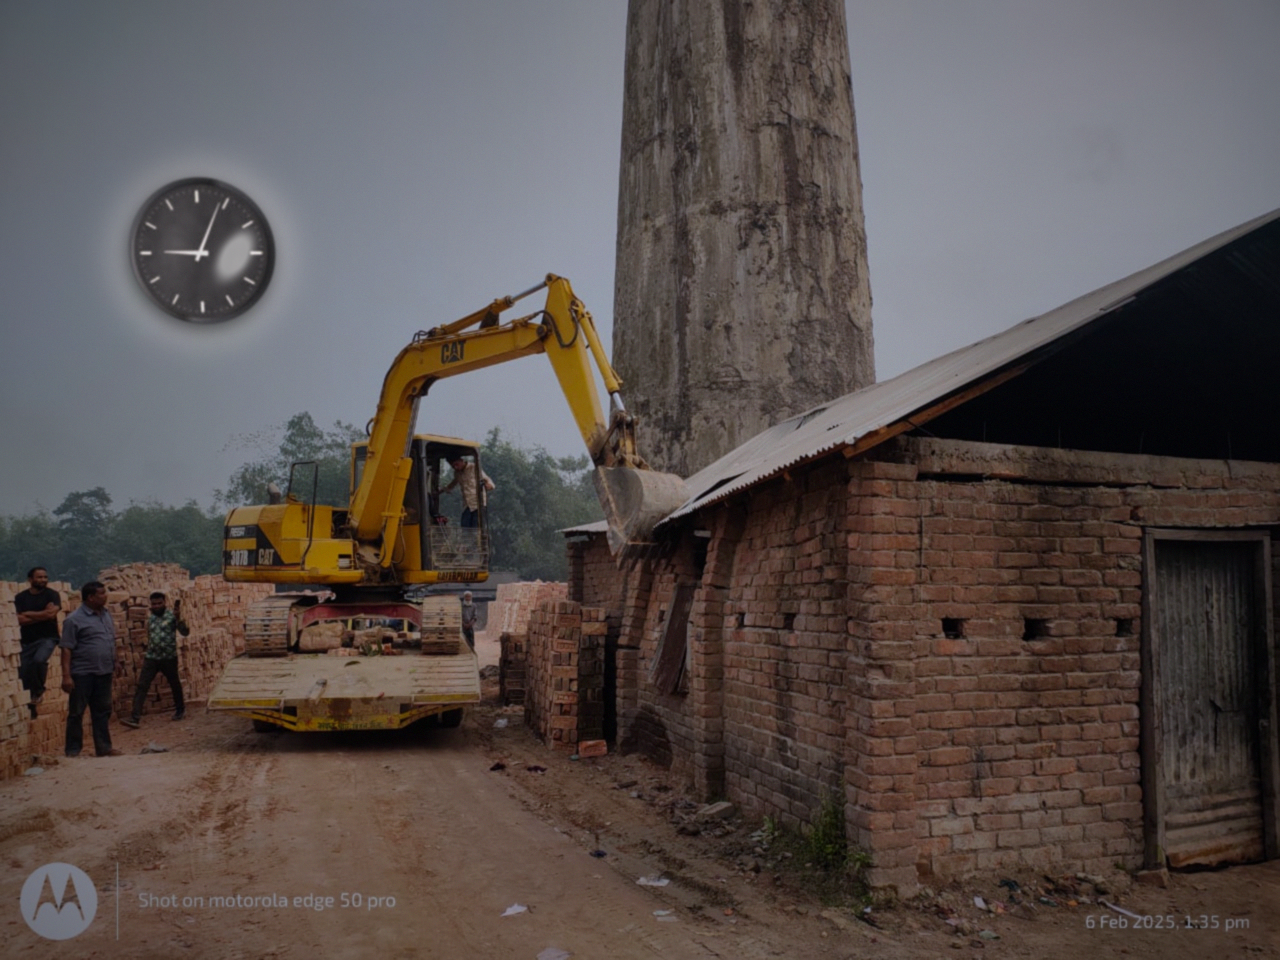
9:04
